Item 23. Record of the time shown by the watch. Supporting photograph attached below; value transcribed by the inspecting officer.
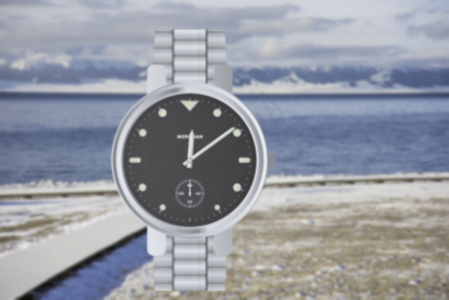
12:09
